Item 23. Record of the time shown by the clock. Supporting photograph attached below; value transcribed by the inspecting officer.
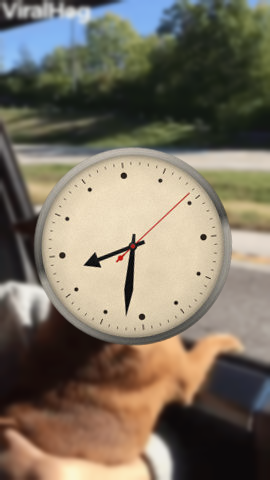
8:32:09
